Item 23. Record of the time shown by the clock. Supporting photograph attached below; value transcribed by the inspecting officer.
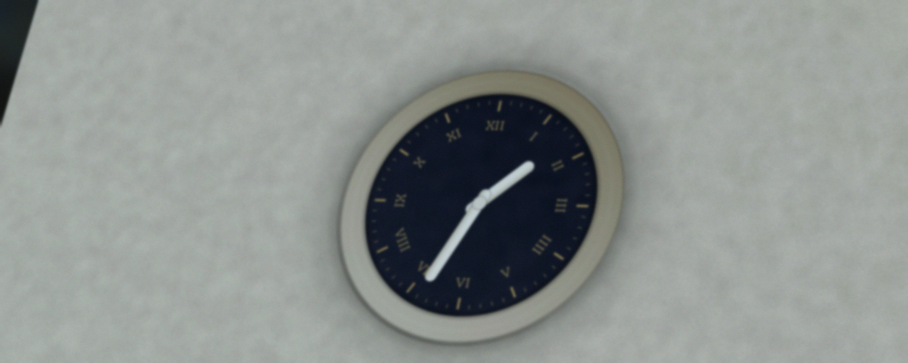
1:34
